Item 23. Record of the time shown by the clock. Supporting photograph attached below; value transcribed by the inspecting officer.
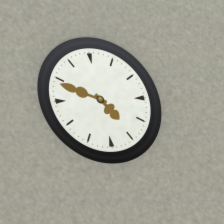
4:49
